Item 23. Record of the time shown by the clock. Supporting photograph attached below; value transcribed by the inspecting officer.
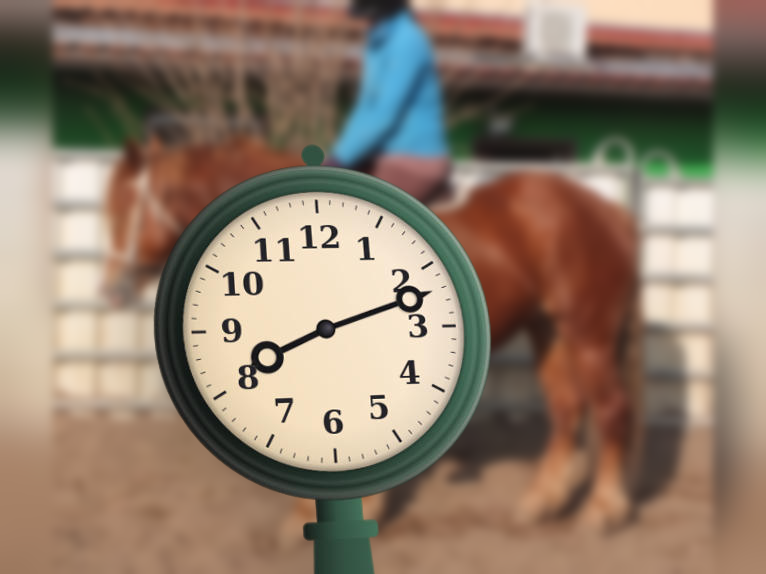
8:12
